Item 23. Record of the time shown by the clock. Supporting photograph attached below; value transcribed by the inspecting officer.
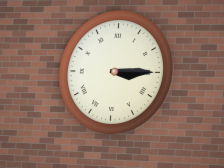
3:15
